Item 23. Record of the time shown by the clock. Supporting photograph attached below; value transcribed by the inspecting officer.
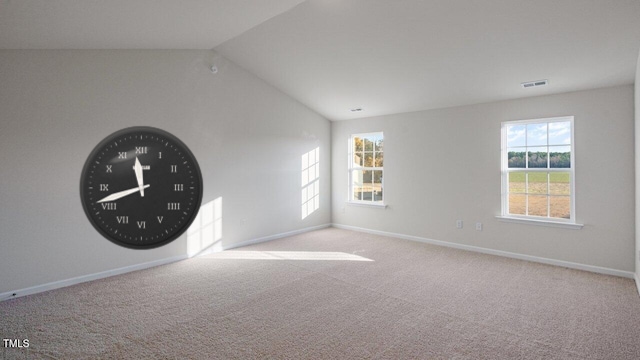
11:42
